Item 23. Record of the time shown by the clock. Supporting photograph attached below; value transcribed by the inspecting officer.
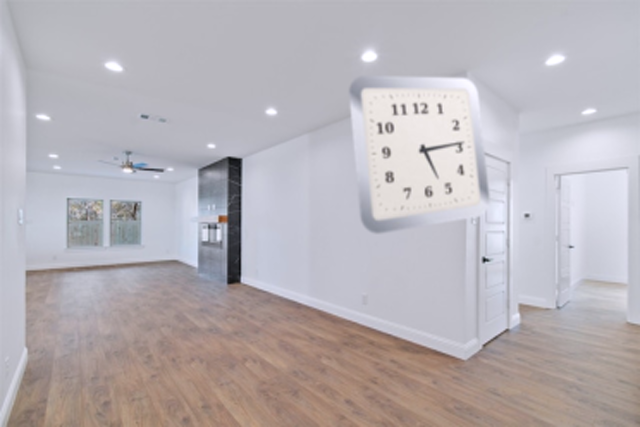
5:14
